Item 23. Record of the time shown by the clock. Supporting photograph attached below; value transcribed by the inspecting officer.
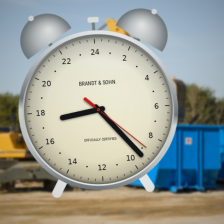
17:23:22
